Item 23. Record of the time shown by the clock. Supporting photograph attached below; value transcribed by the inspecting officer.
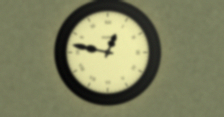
12:47
